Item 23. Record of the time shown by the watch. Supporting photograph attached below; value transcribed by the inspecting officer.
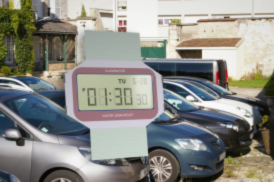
1:30:30
